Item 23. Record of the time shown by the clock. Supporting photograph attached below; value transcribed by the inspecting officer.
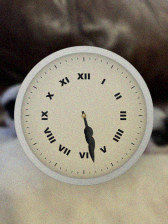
5:28
